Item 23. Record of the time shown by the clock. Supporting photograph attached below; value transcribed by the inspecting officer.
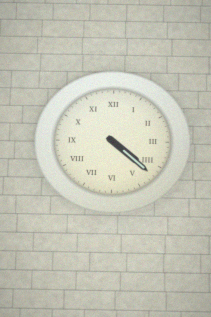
4:22
